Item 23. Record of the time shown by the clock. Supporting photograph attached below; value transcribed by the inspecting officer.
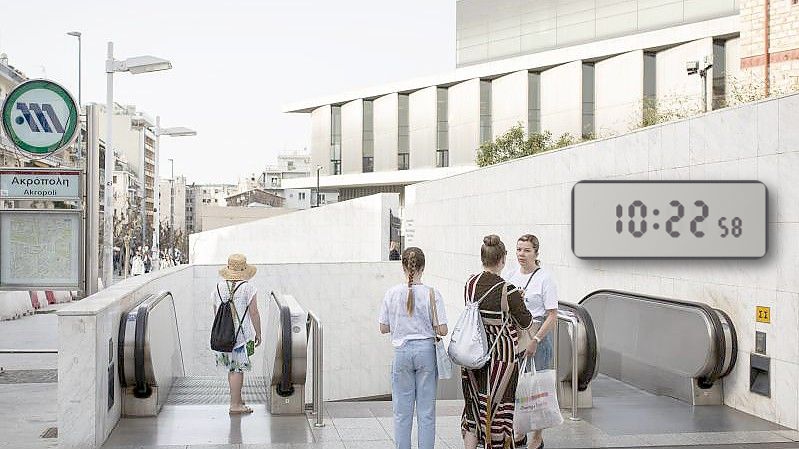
10:22:58
